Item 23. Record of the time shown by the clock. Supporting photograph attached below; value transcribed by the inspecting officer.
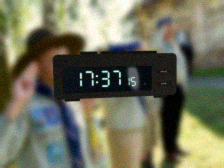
17:37:15
